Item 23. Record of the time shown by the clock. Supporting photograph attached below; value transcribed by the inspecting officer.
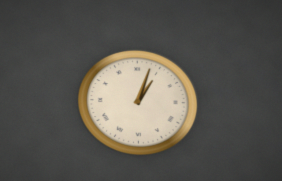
1:03
